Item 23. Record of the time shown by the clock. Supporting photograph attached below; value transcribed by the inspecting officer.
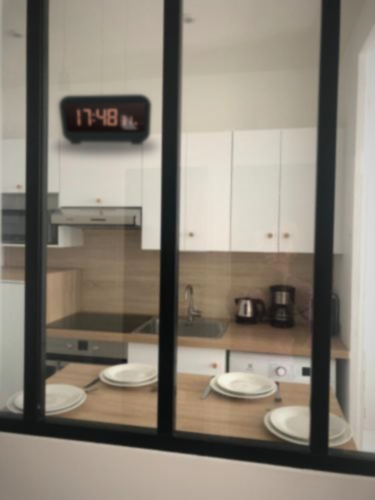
17:48
